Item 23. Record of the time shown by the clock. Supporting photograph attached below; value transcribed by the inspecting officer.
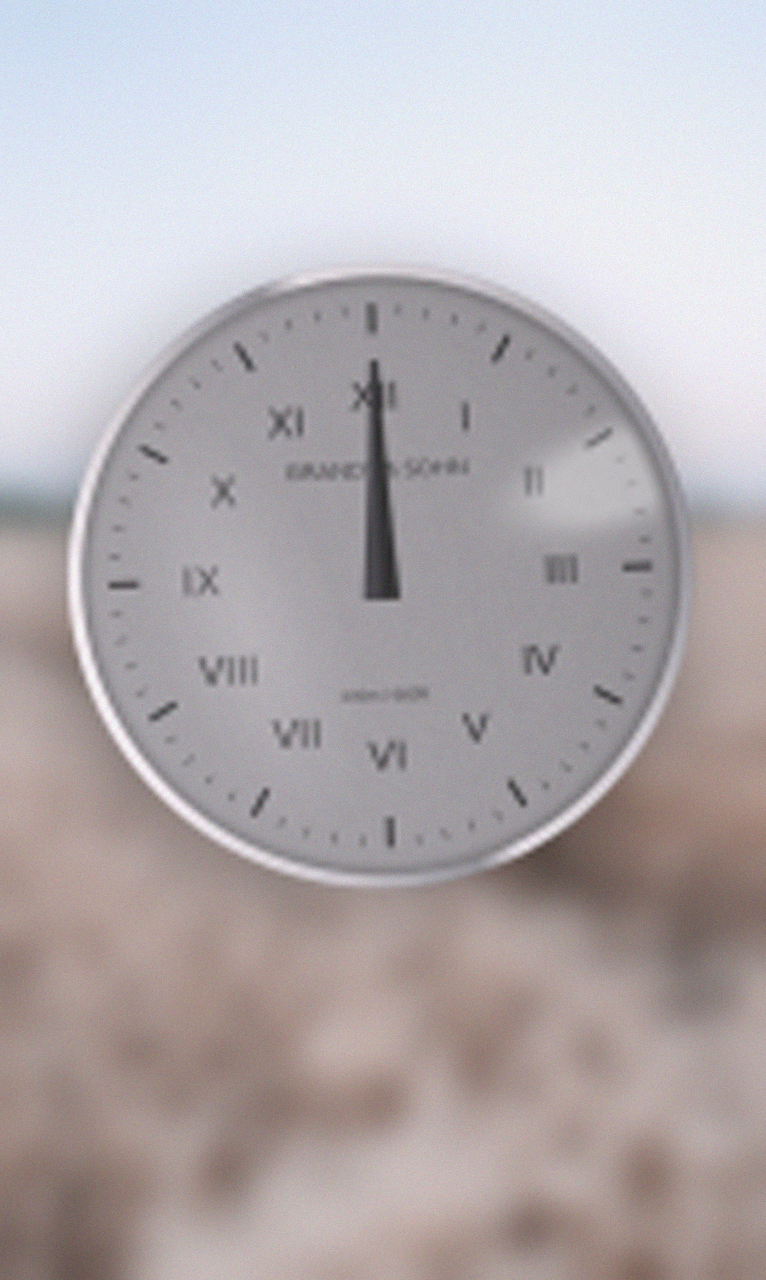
12:00
